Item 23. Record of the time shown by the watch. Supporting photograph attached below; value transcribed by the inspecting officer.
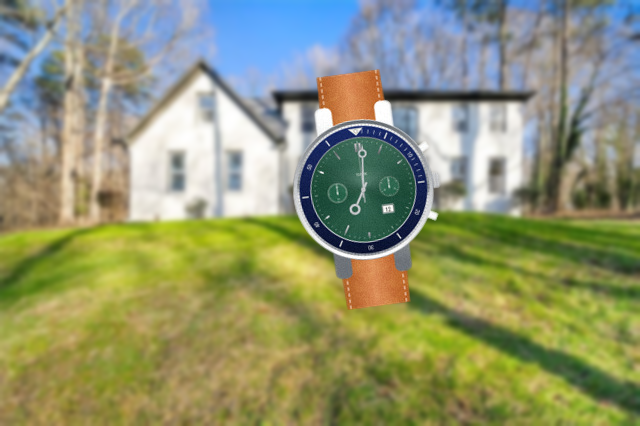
7:01
